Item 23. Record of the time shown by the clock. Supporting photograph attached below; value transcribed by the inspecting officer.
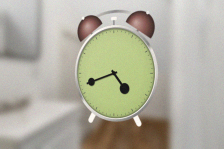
4:42
